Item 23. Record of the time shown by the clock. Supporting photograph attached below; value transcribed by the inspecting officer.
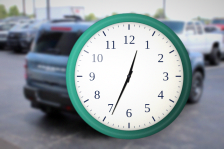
12:34
